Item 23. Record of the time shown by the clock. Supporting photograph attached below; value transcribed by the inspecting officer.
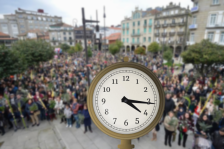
4:16
